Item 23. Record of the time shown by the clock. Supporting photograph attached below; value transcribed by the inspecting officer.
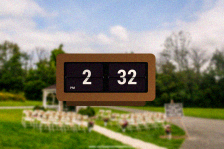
2:32
